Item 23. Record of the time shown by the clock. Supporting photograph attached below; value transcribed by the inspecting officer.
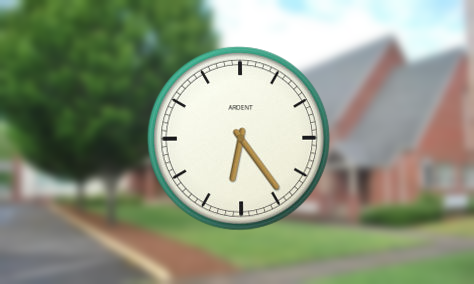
6:24
